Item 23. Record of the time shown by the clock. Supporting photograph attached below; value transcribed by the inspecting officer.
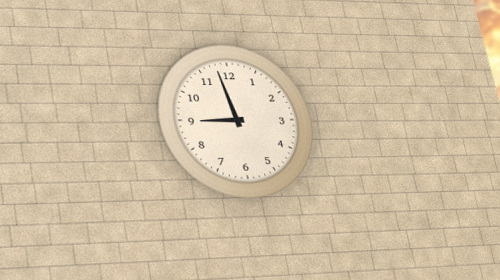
8:58
